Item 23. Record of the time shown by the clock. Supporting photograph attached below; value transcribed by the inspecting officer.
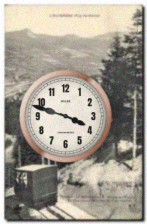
3:48
